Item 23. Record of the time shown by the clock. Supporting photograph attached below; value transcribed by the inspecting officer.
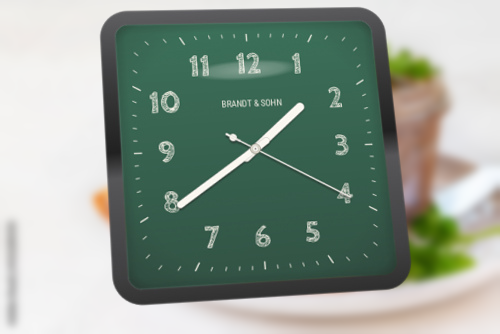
1:39:20
